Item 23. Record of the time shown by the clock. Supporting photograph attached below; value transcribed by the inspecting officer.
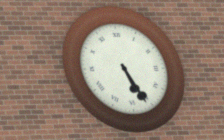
5:26
